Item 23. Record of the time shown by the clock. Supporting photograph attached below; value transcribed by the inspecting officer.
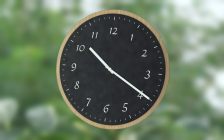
10:20
